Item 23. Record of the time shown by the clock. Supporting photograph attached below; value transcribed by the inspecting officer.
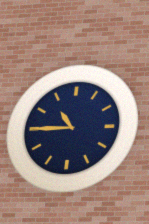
10:45
